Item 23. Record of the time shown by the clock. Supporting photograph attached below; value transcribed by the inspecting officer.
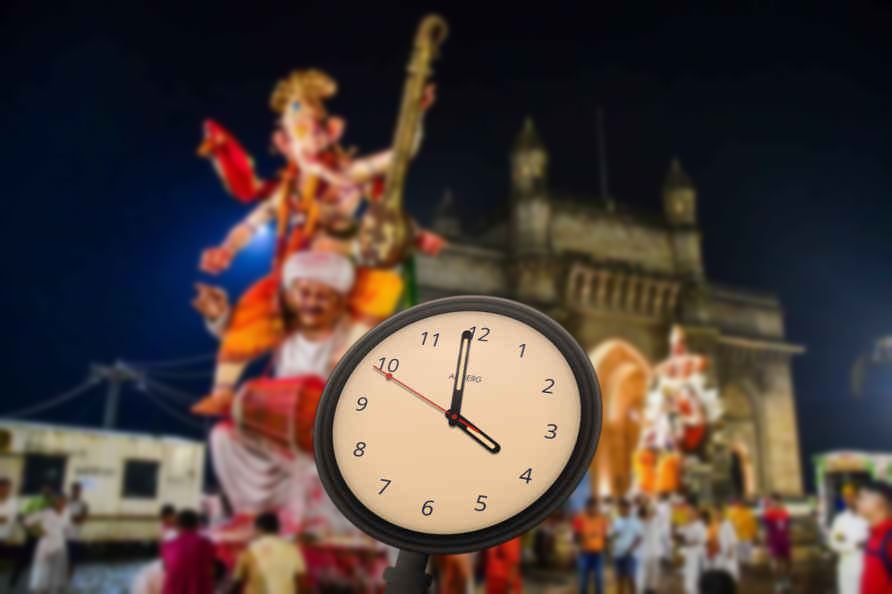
3:58:49
